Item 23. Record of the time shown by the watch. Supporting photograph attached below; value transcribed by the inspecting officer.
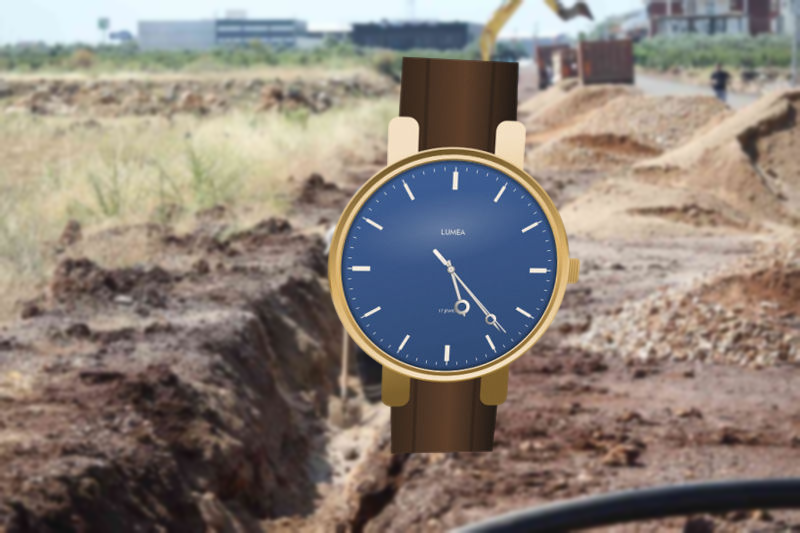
5:23:23
